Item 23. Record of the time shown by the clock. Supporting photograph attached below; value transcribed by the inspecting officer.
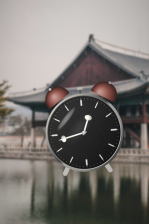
12:43
